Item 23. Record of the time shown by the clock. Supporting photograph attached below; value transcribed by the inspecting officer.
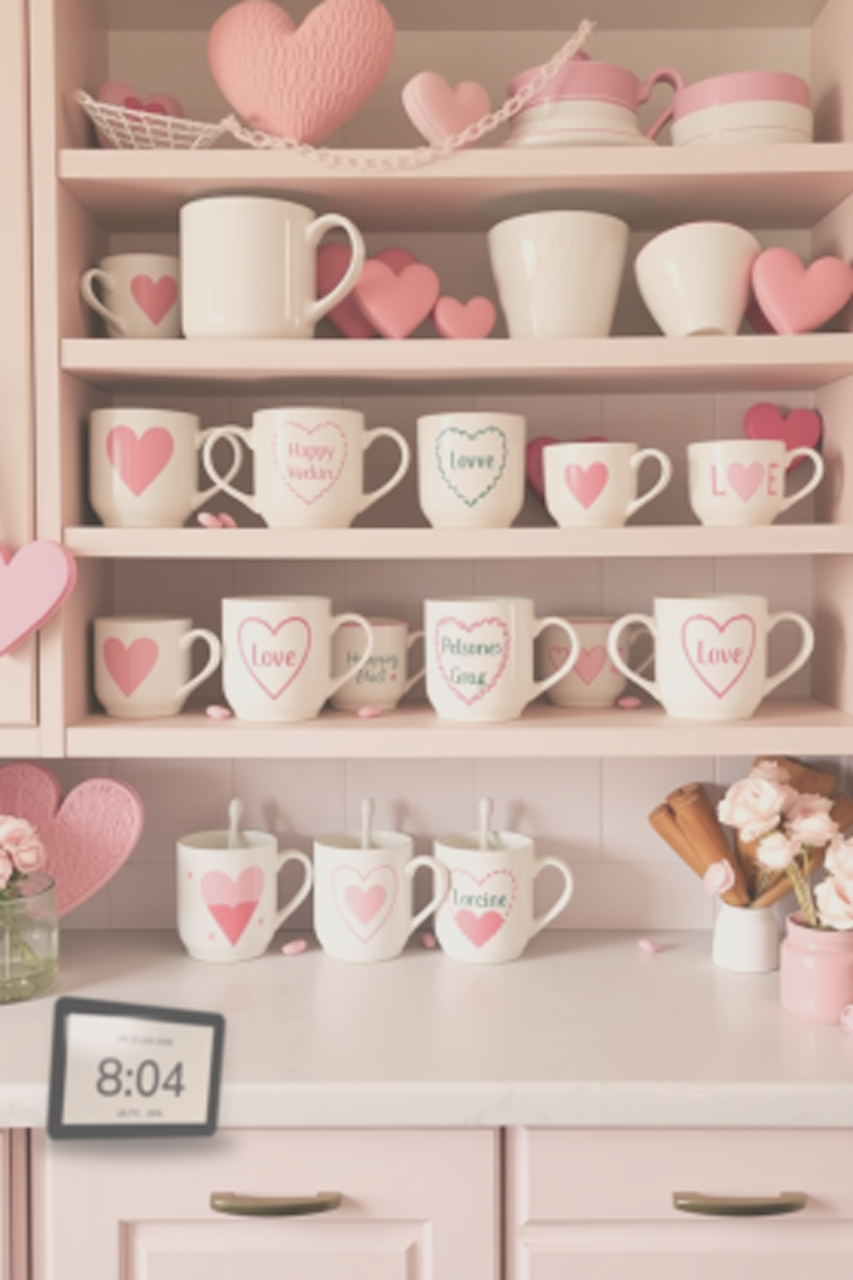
8:04
